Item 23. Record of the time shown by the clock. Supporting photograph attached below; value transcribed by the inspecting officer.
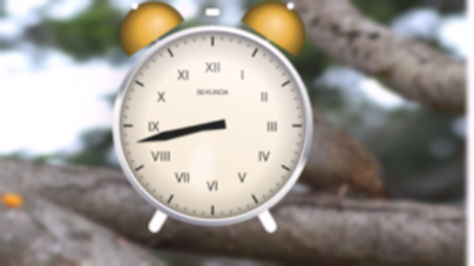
8:43
